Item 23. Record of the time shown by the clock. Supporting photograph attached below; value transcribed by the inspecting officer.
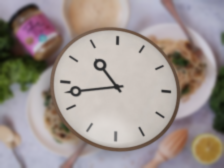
10:43
